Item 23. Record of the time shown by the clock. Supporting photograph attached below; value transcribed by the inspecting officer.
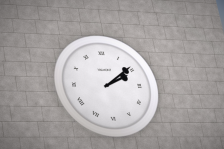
2:09
